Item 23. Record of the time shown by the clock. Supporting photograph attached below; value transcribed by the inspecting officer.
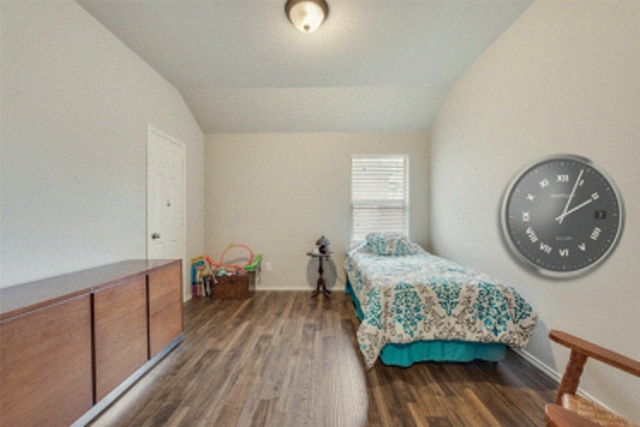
2:04
